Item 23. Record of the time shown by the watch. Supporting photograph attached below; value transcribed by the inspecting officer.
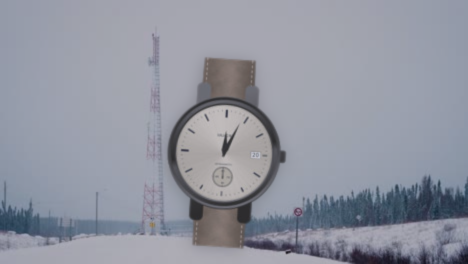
12:04
